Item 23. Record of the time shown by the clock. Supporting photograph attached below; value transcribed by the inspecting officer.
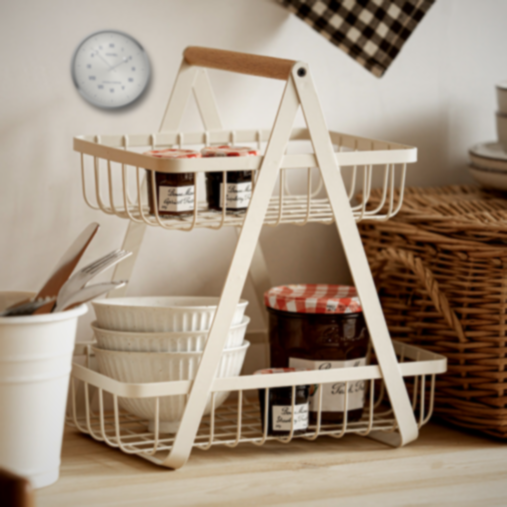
1:52
